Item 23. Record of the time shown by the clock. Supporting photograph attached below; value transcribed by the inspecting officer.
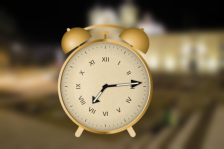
7:14
